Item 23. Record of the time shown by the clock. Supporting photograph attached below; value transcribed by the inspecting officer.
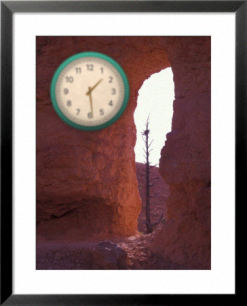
1:29
